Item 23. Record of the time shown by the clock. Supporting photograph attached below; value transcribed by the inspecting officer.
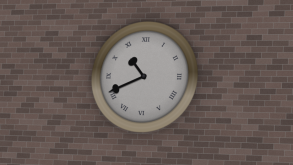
10:41
